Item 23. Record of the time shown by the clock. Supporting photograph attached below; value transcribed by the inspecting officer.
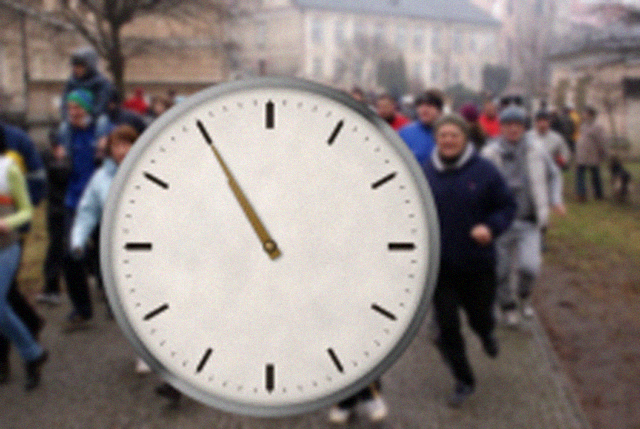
10:55
